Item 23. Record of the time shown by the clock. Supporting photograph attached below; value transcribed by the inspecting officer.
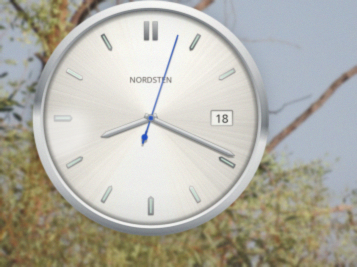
8:19:03
